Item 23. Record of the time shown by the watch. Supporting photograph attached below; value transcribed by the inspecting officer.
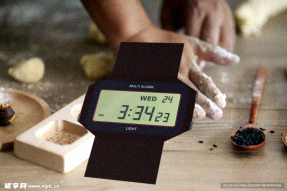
3:34:23
